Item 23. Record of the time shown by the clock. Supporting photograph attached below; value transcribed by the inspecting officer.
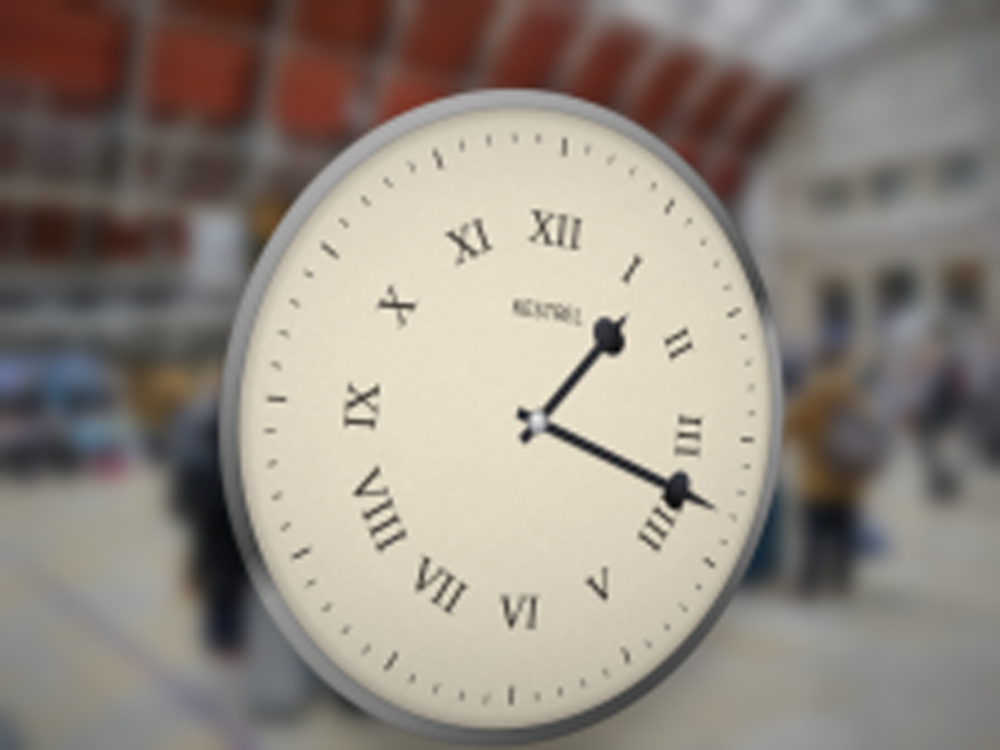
1:18
